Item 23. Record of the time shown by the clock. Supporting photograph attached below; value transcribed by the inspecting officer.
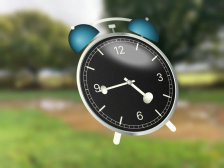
4:44
